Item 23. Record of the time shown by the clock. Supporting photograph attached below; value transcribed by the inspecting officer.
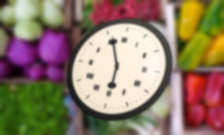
5:56
